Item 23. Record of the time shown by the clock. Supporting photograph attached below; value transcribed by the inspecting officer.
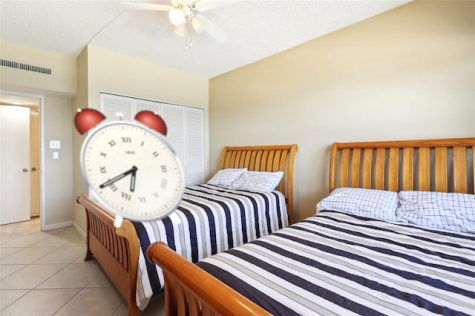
6:41
